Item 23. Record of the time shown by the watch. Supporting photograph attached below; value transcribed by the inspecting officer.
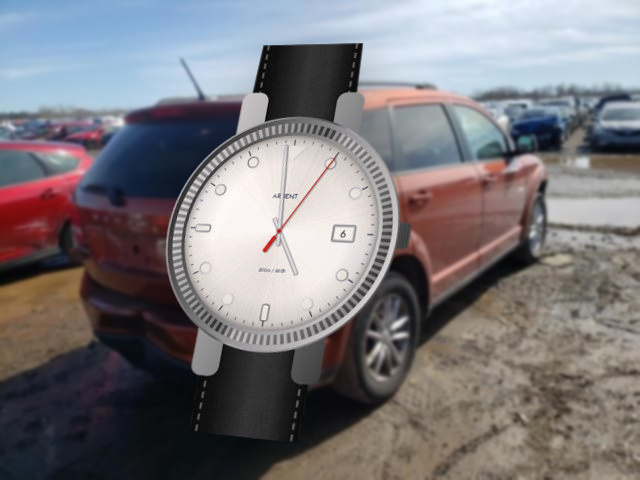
4:59:05
